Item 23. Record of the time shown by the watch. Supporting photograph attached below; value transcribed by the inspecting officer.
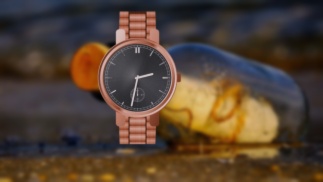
2:32
